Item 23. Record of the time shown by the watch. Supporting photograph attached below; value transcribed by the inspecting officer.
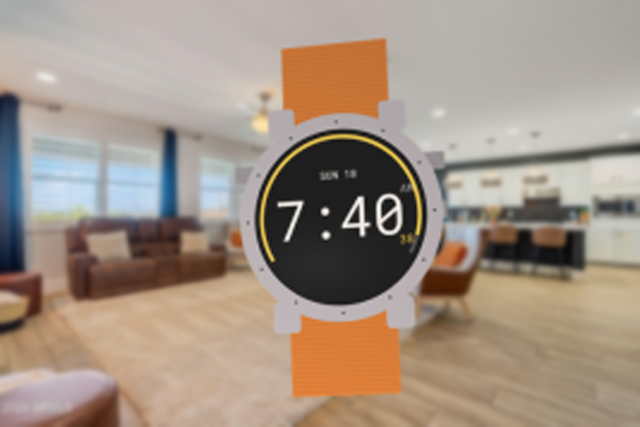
7:40
